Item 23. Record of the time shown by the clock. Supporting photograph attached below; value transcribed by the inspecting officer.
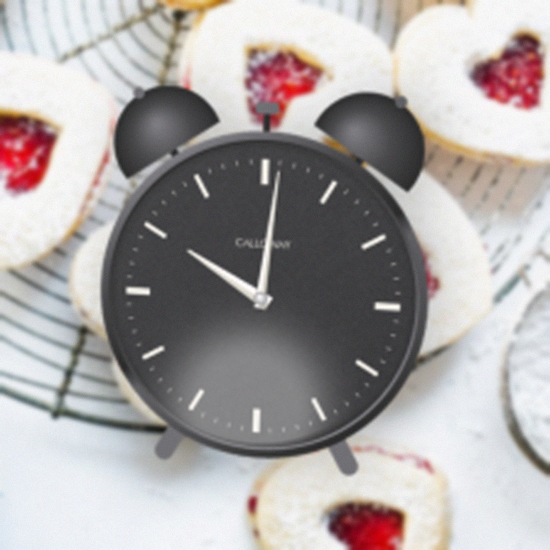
10:01
